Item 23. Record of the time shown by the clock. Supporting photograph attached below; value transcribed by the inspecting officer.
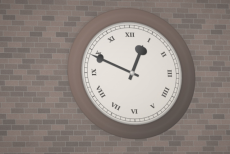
12:49
